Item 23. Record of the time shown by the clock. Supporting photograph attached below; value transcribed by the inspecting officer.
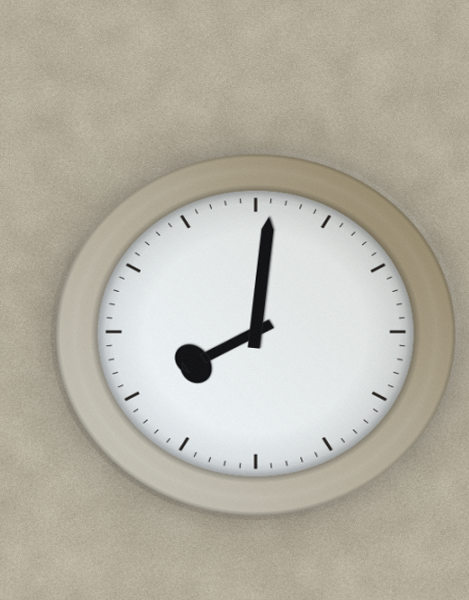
8:01
